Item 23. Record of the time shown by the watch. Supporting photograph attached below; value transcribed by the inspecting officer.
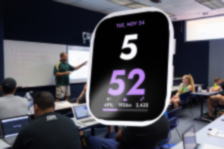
5:52
